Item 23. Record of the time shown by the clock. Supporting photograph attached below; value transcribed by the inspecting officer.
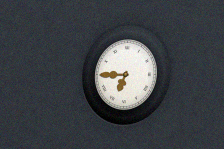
6:45
